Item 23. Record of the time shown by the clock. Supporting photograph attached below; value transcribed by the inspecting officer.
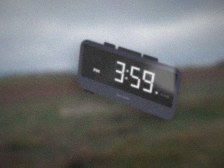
3:59
